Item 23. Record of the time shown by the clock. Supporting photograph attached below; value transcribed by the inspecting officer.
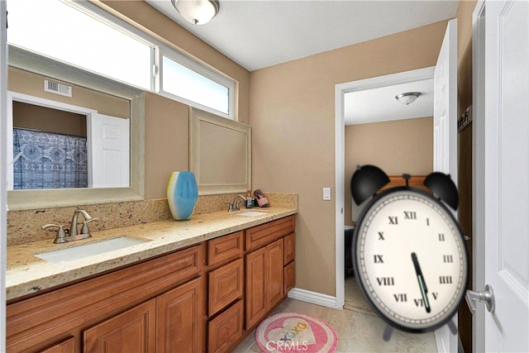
5:28
